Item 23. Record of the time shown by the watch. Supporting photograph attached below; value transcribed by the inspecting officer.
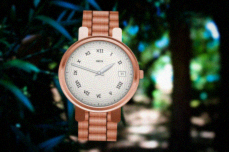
1:48
